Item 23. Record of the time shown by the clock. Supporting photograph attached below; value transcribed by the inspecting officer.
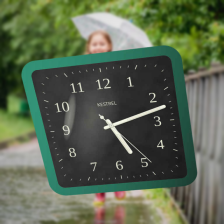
5:12:24
